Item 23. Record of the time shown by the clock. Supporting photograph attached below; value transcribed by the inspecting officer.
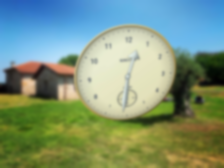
12:31
